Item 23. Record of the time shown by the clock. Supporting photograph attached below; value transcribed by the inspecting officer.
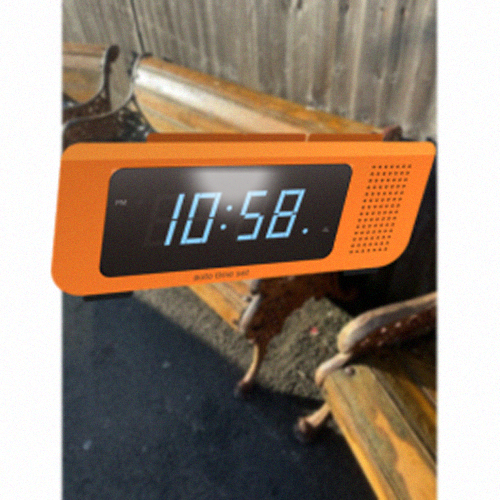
10:58
